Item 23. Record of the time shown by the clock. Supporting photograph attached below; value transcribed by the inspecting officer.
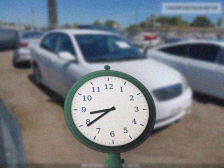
8:39
